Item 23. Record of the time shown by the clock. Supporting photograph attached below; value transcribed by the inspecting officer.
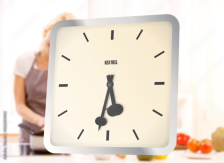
5:32
